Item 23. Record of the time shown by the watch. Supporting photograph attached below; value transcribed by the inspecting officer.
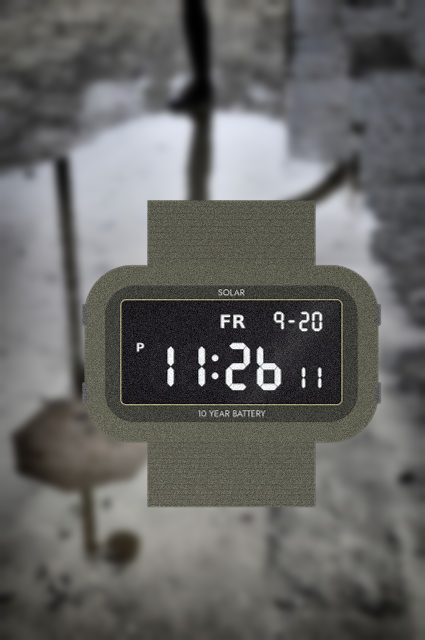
11:26:11
